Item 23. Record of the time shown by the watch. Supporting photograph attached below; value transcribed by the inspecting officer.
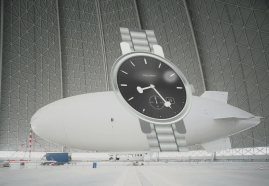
8:25
